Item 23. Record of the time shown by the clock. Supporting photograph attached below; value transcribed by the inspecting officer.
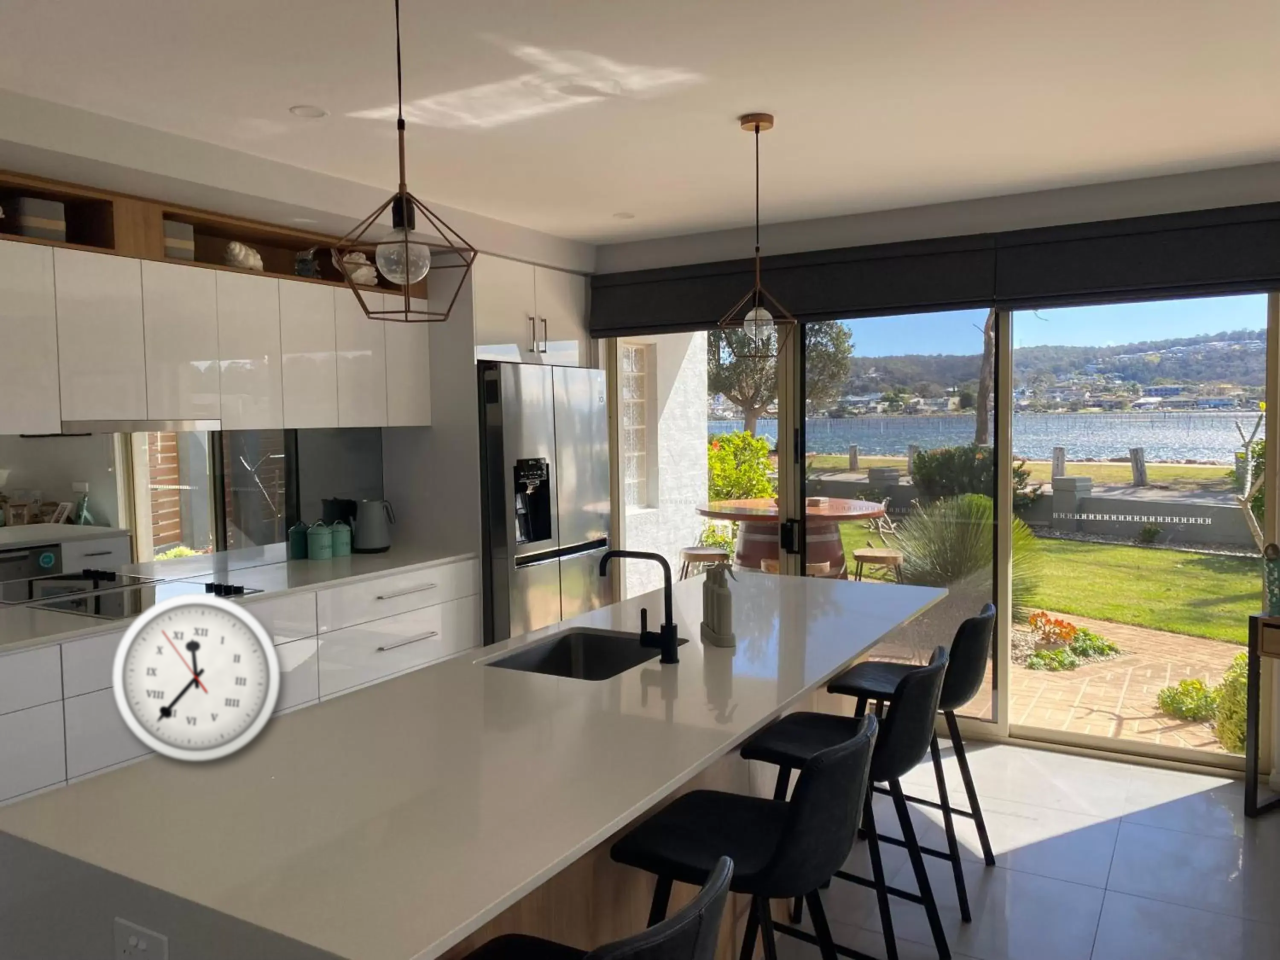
11:35:53
